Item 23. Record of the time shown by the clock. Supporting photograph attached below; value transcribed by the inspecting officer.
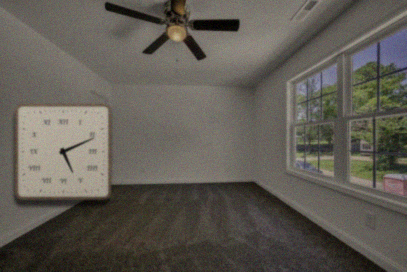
5:11
